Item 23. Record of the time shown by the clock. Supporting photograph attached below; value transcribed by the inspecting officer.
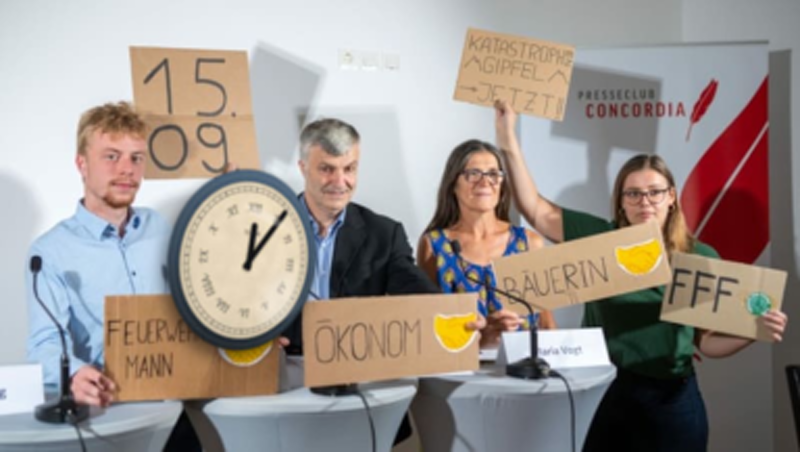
12:06
